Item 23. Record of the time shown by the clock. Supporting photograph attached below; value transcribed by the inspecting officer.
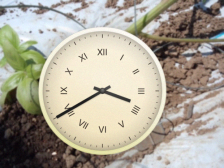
3:40
